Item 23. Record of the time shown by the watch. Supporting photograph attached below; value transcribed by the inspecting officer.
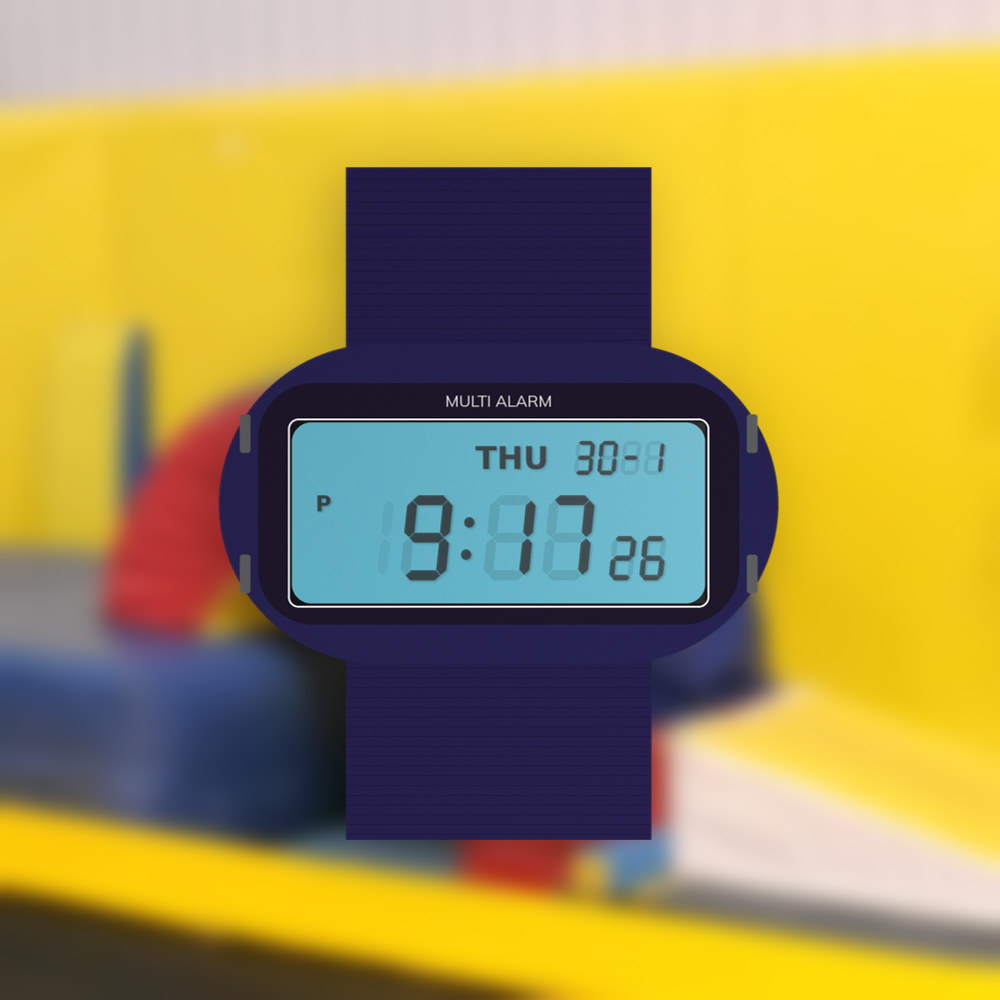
9:17:26
